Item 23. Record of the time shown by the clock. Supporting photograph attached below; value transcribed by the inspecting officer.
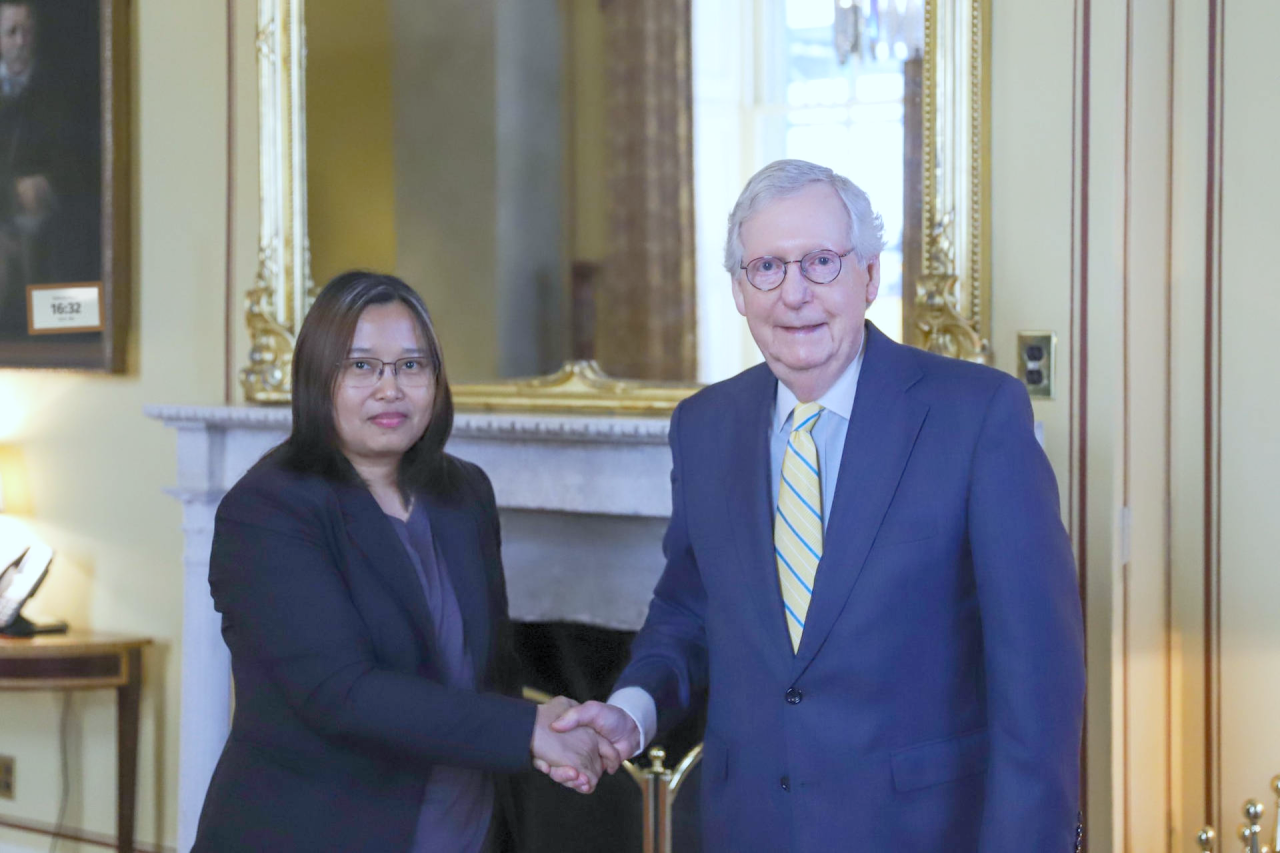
16:32
